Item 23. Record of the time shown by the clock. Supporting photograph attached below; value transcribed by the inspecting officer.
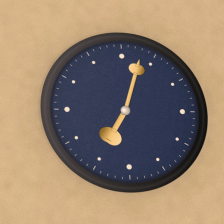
7:03
